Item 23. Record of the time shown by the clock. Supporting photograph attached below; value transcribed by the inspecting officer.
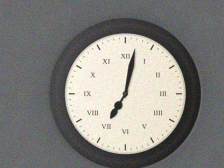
7:02
